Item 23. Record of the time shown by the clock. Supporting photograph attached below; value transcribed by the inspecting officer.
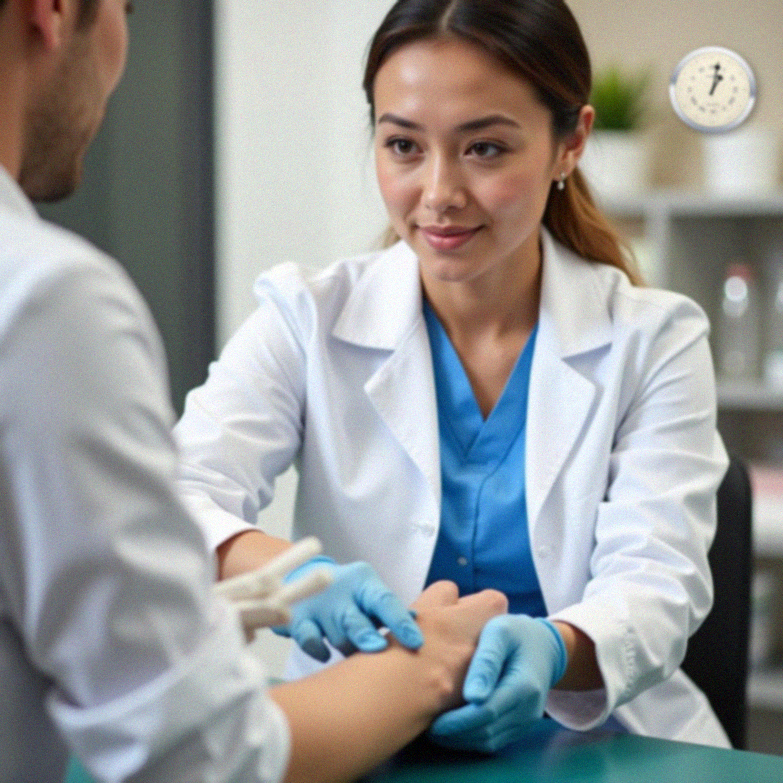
1:02
